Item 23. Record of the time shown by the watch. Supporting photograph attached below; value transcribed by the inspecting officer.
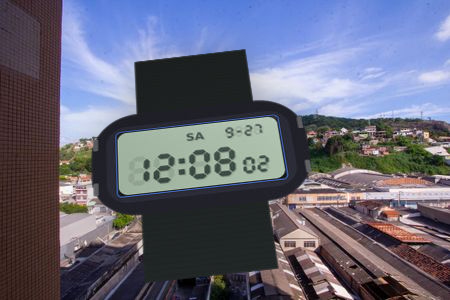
12:08:02
